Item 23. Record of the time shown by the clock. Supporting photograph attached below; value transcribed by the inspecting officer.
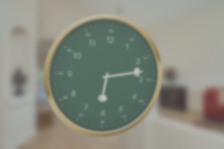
6:13
